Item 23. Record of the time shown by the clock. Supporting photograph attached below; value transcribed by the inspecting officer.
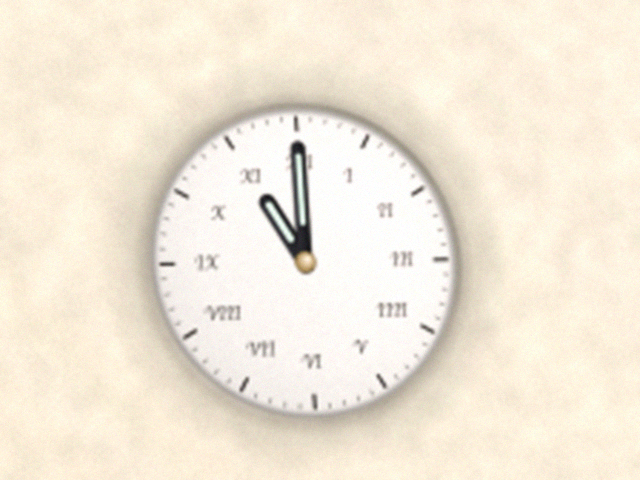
11:00
